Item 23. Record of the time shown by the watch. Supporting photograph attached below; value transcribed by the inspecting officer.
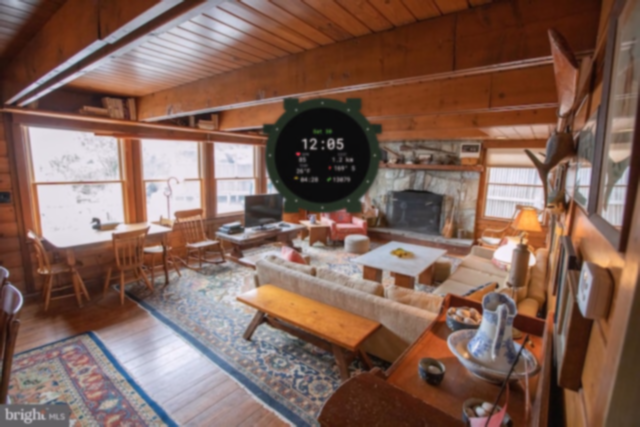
12:05
